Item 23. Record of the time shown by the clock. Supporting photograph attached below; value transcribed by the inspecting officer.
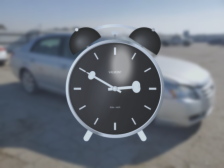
2:50
